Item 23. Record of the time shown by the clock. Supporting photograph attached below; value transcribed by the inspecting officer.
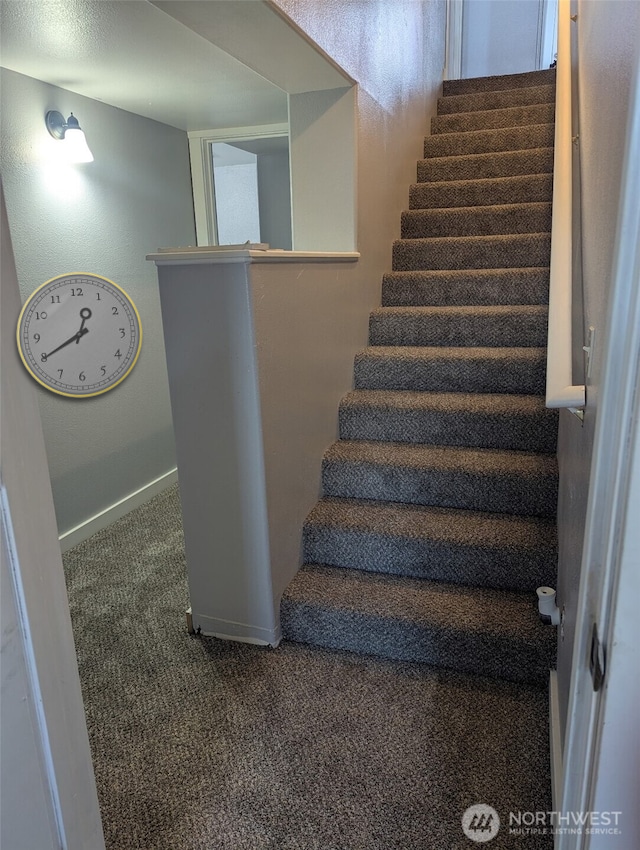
12:40
